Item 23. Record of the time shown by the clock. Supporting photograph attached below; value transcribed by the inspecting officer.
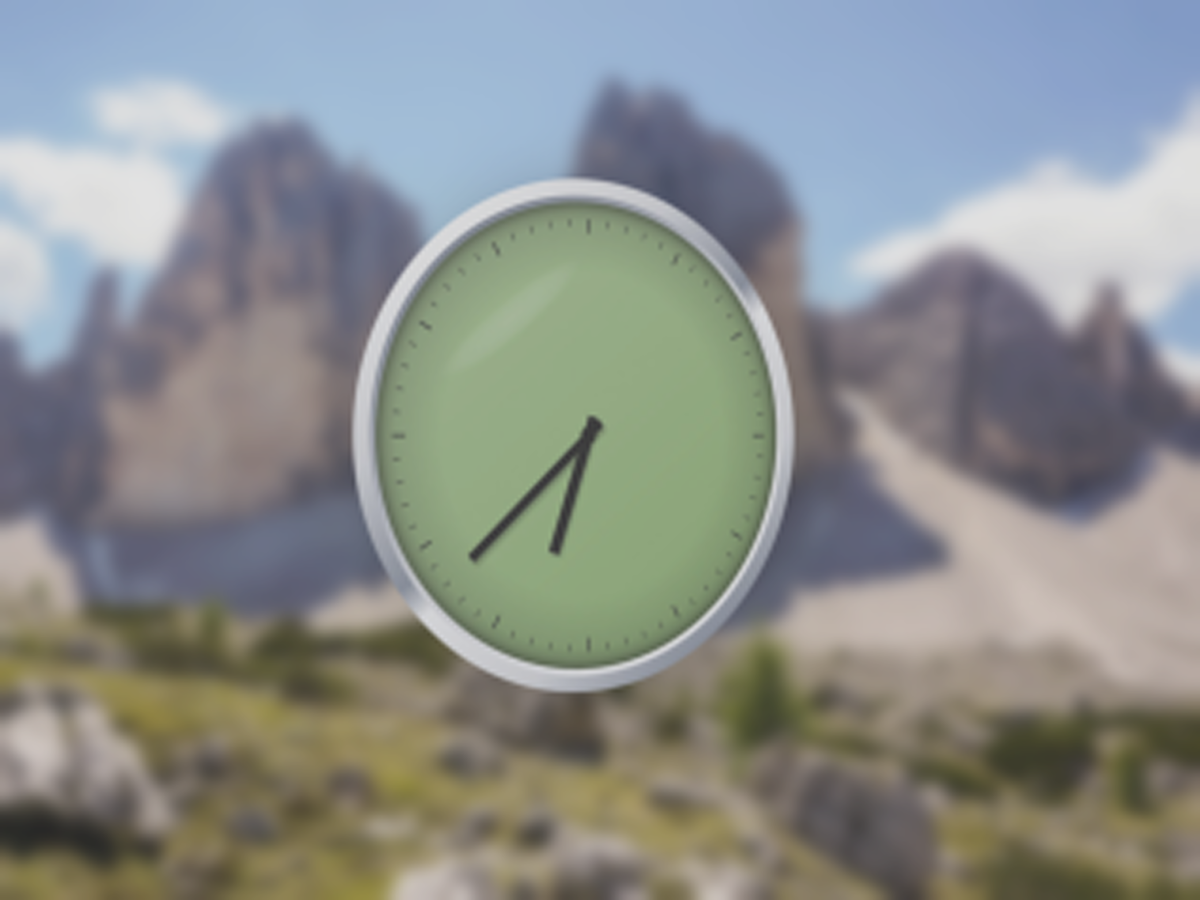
6:38
